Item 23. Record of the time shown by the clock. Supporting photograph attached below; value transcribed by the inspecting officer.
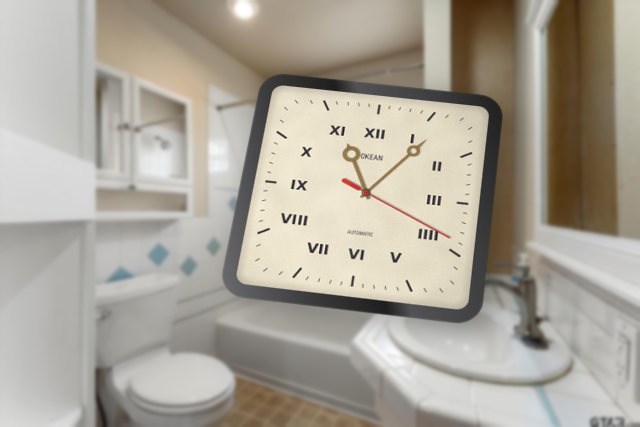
11:06:19
